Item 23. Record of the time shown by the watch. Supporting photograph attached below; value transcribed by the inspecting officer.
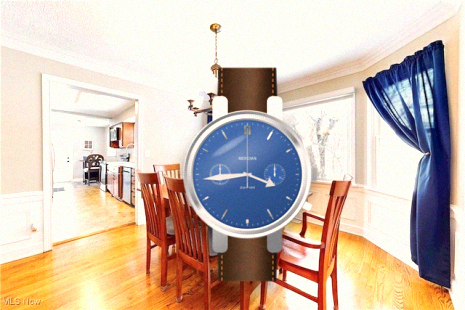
3:44
